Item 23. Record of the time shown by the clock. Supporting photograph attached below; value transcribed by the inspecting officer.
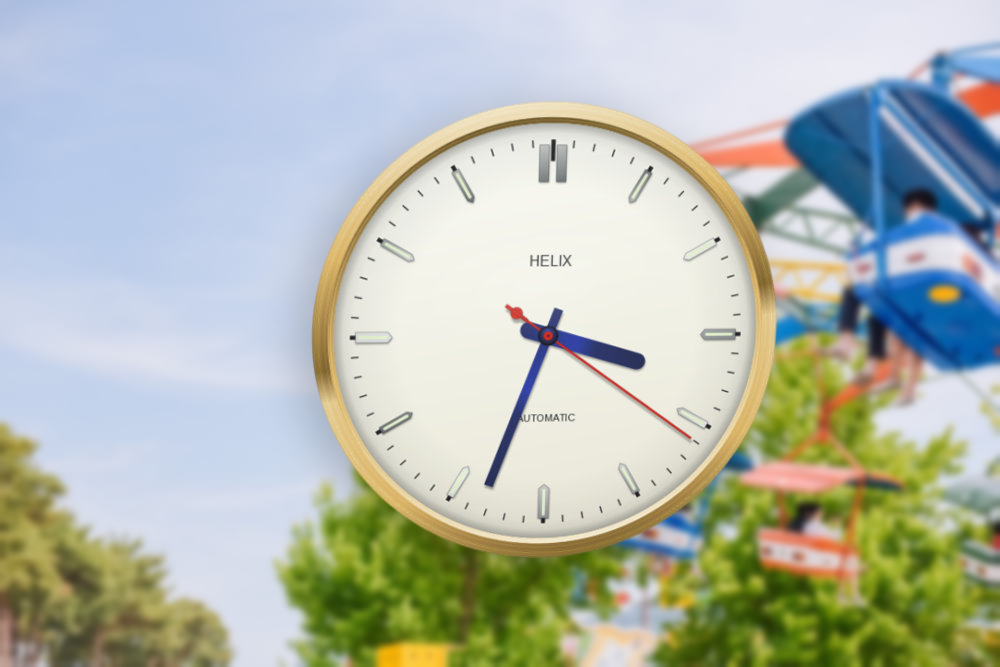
3:33:21
